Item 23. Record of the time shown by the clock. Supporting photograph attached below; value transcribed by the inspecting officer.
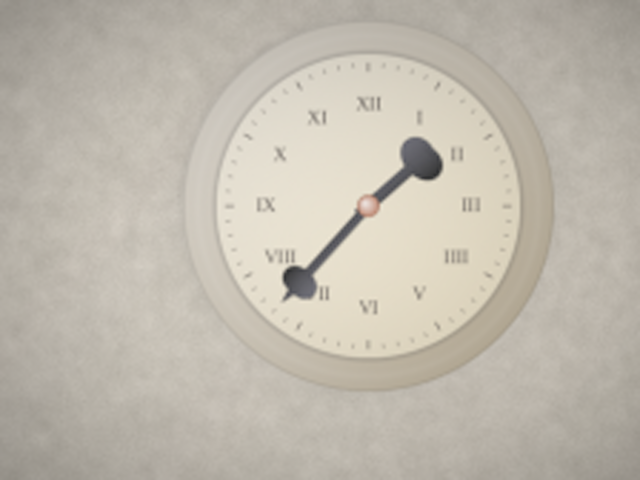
1:37
